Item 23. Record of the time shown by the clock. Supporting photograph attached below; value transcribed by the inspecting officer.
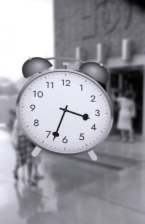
3:33
